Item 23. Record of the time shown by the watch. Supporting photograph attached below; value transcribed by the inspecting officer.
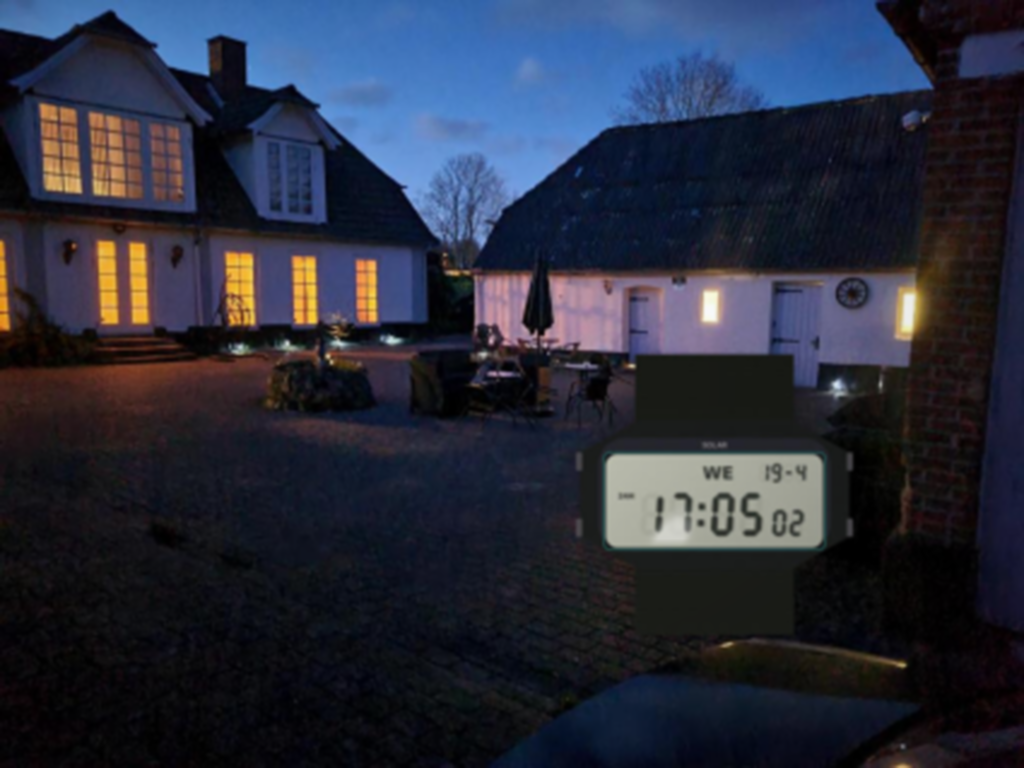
17:05:02
